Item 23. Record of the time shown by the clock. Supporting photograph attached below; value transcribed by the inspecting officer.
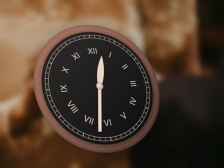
12:32
